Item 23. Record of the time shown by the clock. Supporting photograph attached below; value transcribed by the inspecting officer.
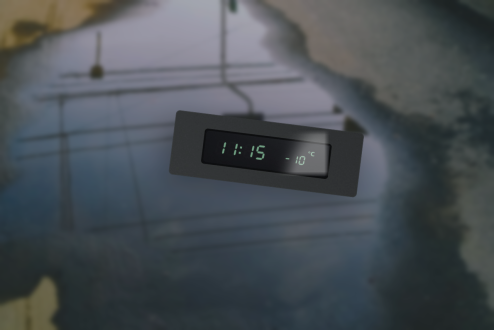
11:15
